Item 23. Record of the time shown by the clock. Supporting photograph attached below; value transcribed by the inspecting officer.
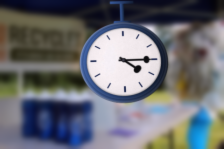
4:15
